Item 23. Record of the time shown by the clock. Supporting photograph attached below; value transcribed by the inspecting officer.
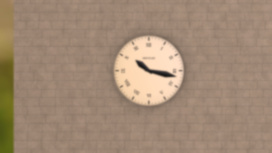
10:17
